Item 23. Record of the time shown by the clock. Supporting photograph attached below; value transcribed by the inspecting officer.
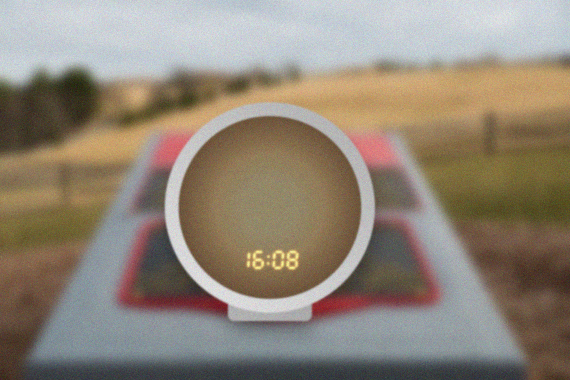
16:08
